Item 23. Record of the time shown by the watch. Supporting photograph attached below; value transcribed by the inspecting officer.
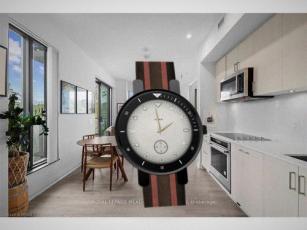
1:59
